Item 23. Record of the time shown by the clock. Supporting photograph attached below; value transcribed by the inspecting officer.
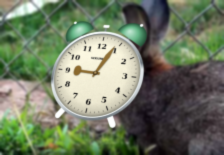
9:04
